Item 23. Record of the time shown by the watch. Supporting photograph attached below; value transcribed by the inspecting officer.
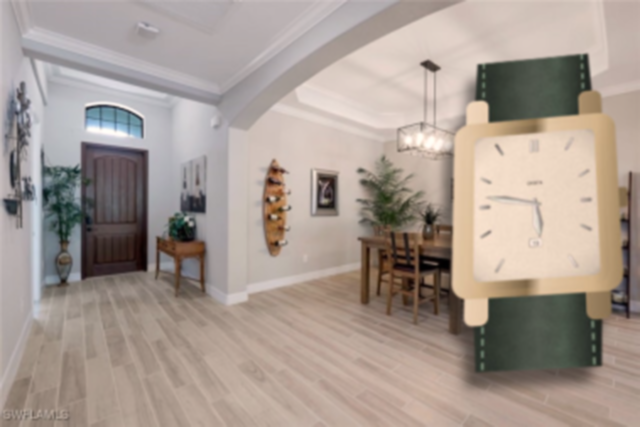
5:47
